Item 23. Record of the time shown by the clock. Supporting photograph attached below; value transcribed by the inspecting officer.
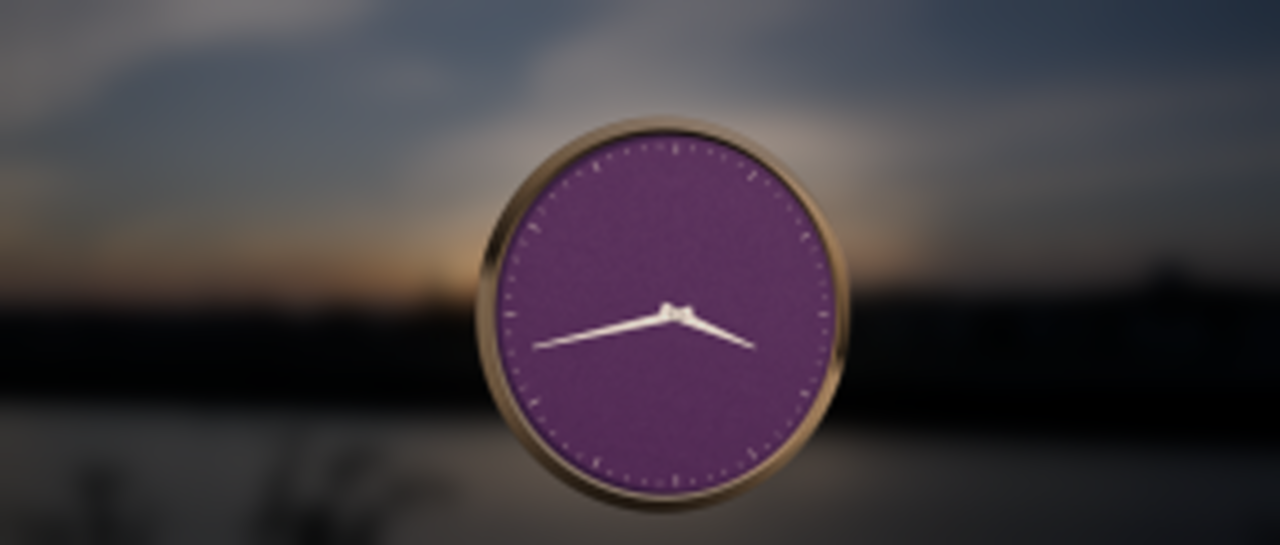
3:43
